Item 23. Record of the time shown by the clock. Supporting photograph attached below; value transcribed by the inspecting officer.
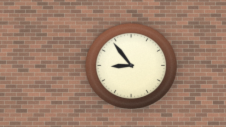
8:54
